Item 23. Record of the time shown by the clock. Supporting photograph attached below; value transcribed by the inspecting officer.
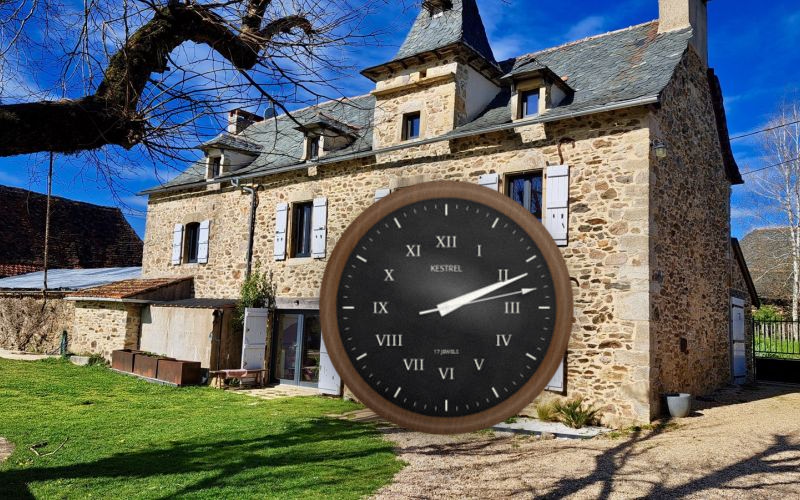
2:11:13
